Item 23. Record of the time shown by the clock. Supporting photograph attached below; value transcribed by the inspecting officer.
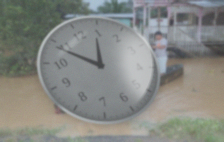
12:54
